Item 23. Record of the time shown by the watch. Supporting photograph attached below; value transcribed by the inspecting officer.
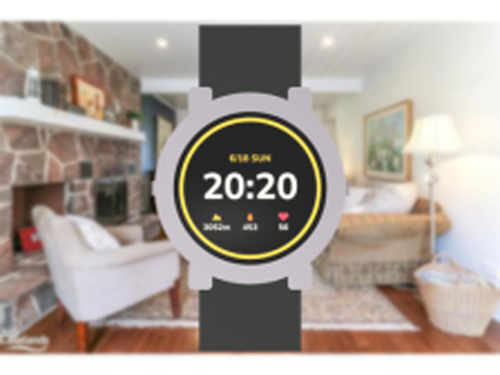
20:20
